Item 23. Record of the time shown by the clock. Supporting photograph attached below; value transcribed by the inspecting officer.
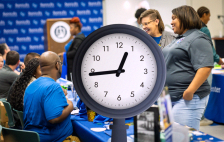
12:44
